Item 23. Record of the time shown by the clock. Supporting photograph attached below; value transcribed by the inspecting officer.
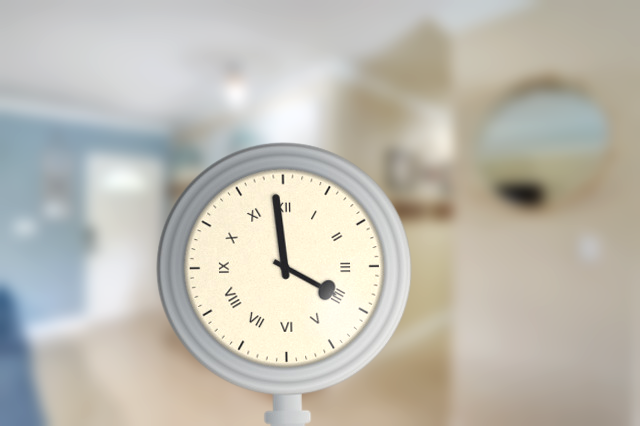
3:59
